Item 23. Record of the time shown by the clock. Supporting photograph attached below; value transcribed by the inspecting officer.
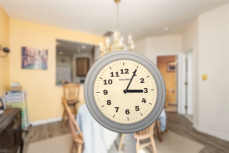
3:05
